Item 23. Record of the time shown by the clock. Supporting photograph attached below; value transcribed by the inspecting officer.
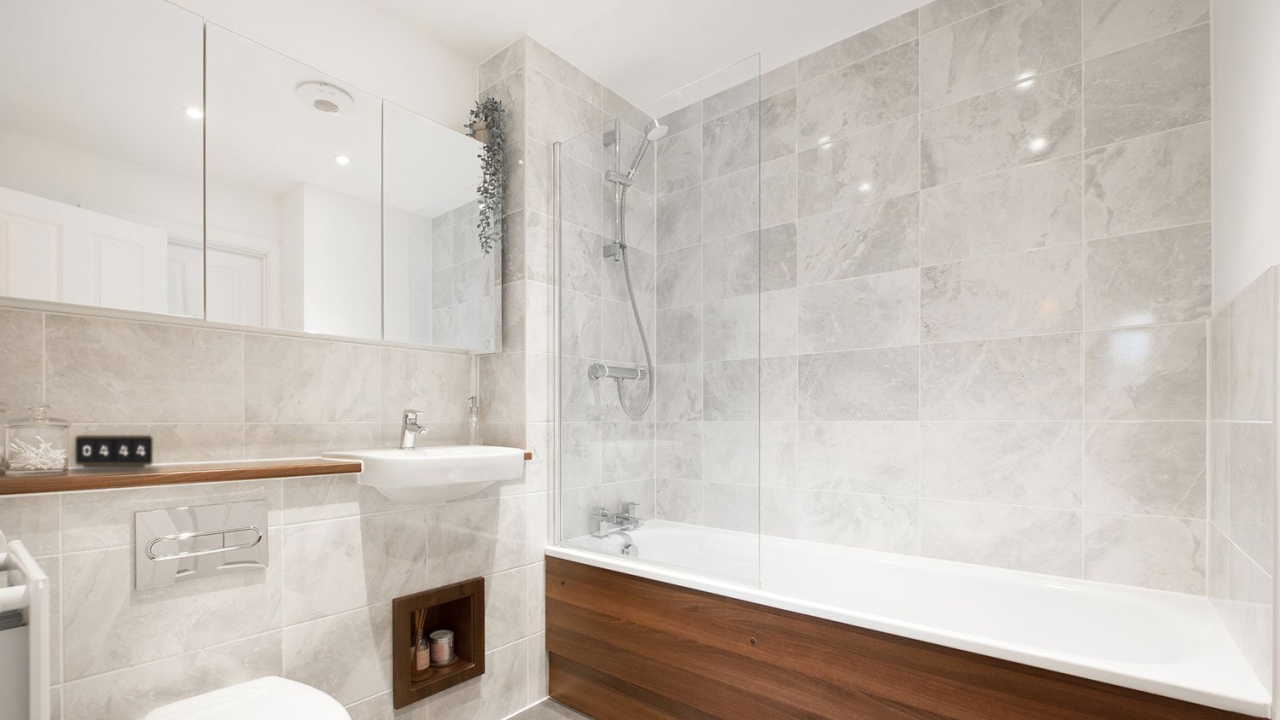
4:44
